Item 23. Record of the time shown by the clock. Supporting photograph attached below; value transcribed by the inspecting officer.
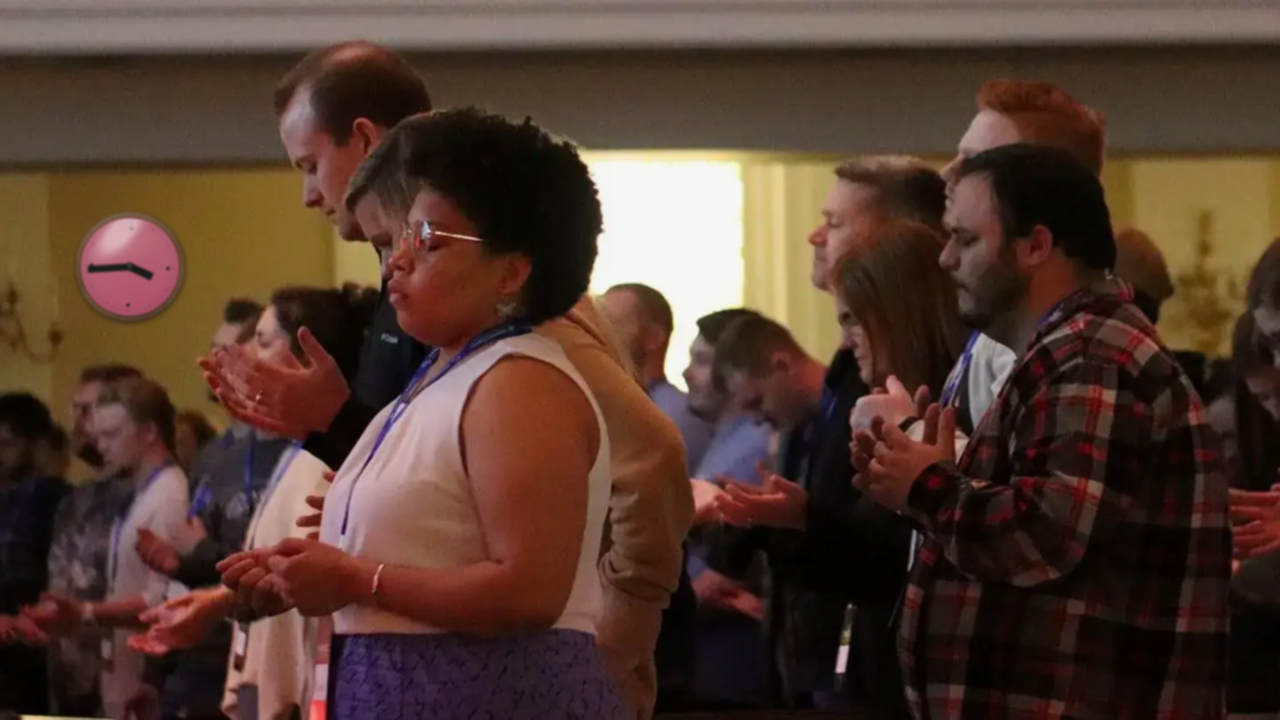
3:44
